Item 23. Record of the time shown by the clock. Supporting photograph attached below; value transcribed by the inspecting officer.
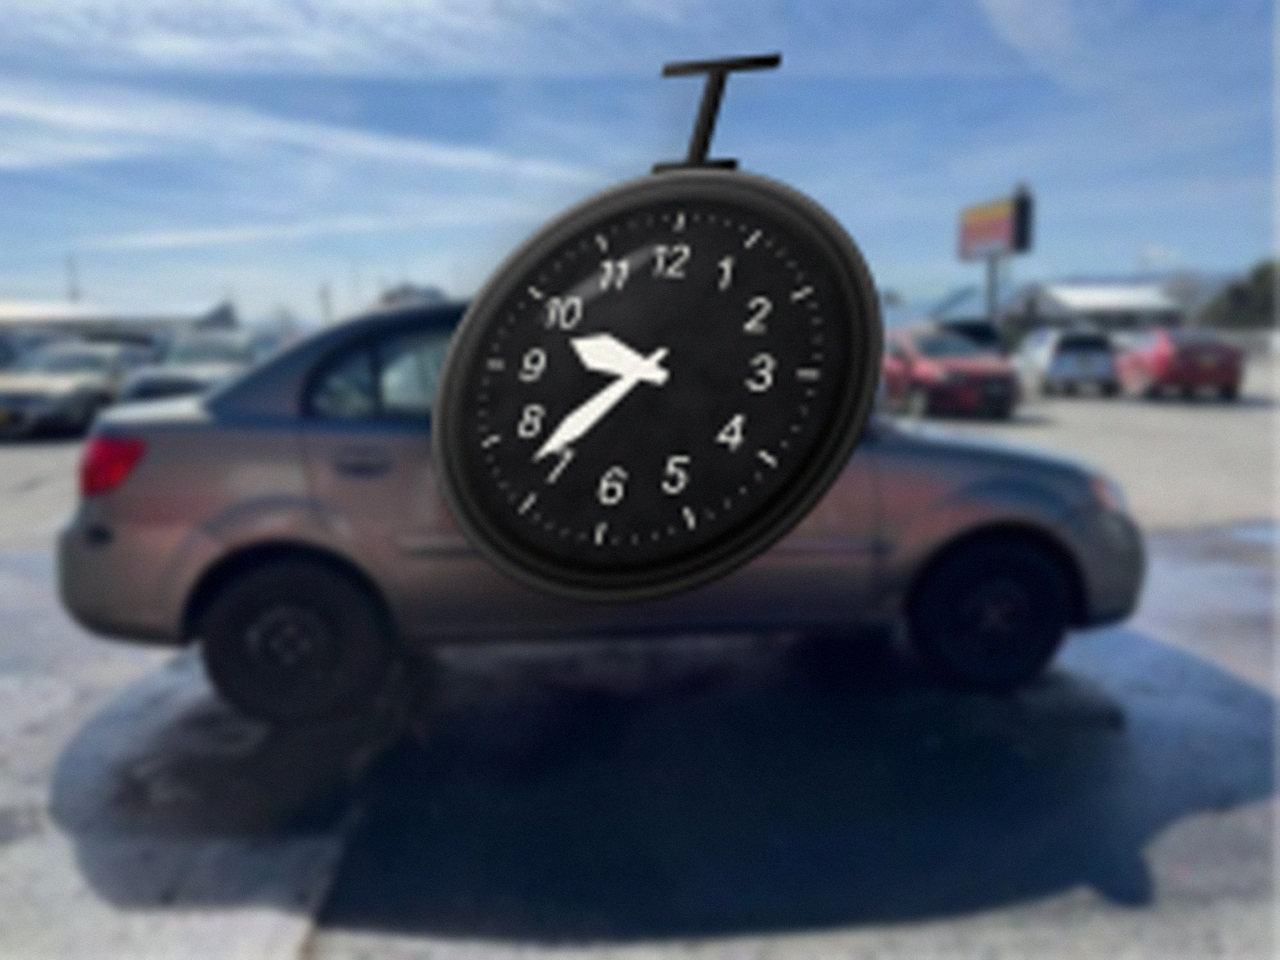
9:37
